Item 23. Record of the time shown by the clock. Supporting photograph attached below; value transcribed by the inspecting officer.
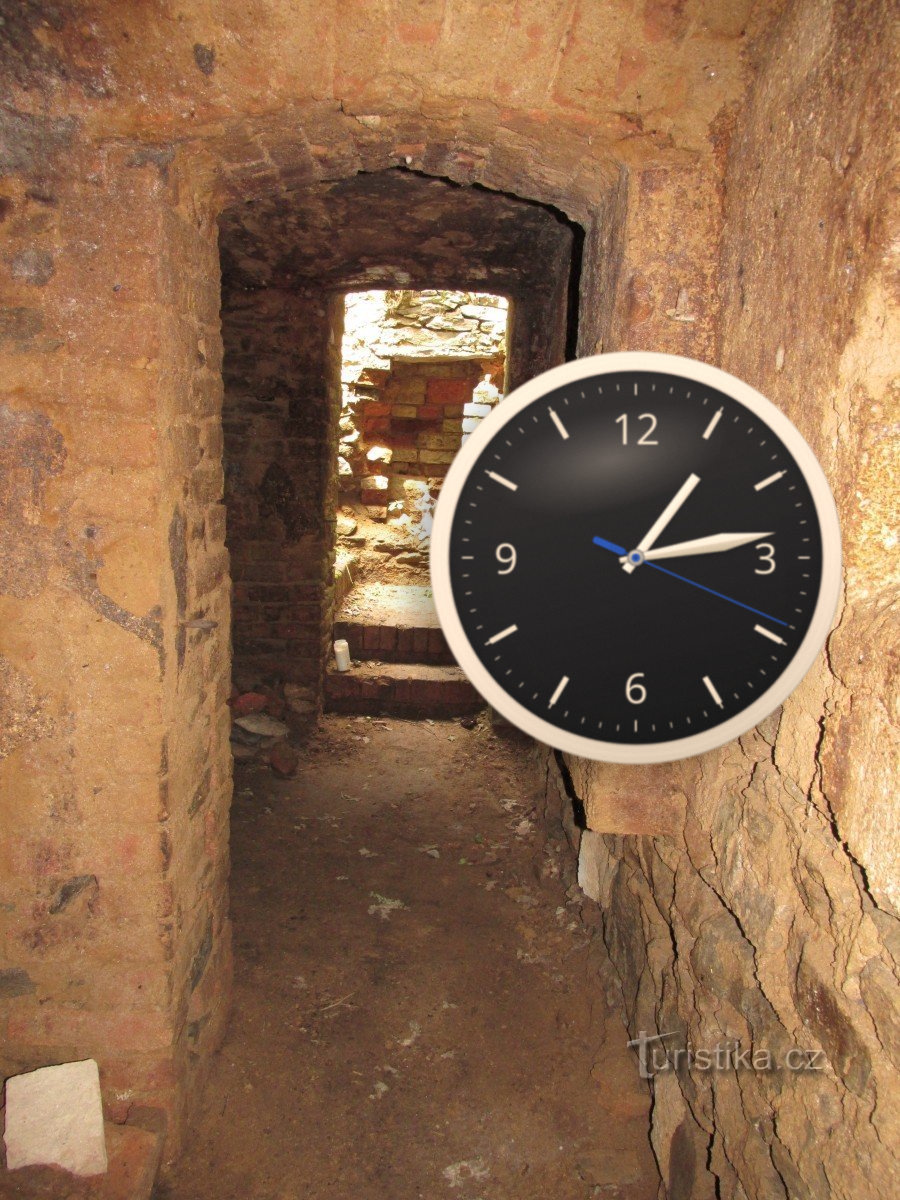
1:13:19
